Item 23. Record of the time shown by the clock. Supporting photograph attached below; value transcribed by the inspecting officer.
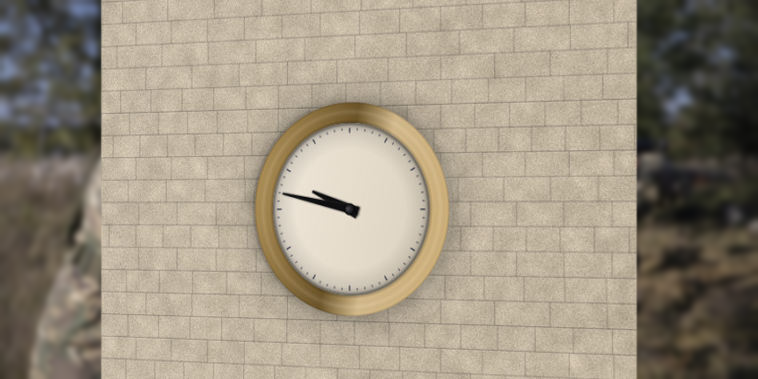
9:47
